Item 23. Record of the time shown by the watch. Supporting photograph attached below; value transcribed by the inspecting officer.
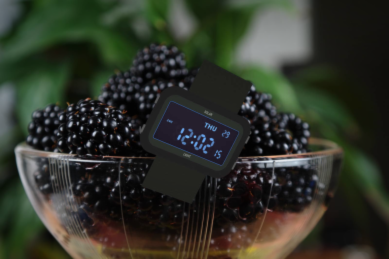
12:02
